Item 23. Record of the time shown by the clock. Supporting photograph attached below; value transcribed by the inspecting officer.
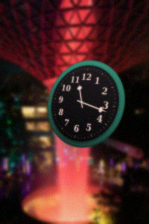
11:17
